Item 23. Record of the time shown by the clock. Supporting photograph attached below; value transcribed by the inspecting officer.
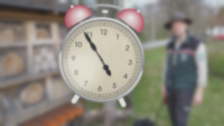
4:54
